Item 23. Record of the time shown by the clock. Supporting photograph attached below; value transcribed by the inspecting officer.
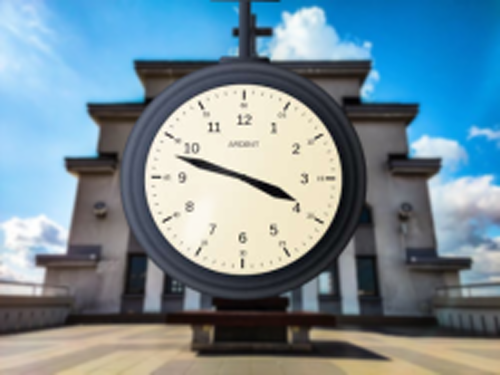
3:48
